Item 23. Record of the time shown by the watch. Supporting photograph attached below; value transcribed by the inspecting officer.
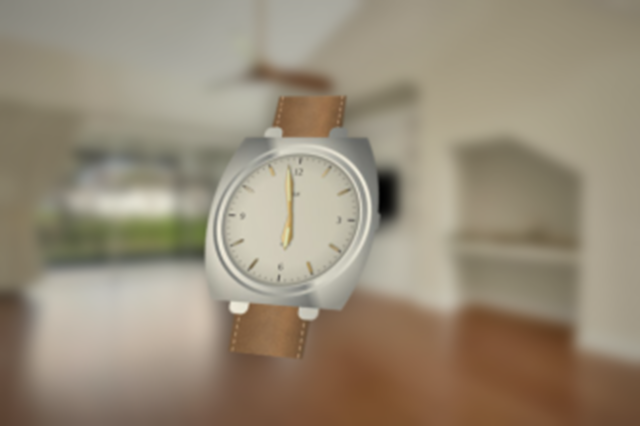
5:58
